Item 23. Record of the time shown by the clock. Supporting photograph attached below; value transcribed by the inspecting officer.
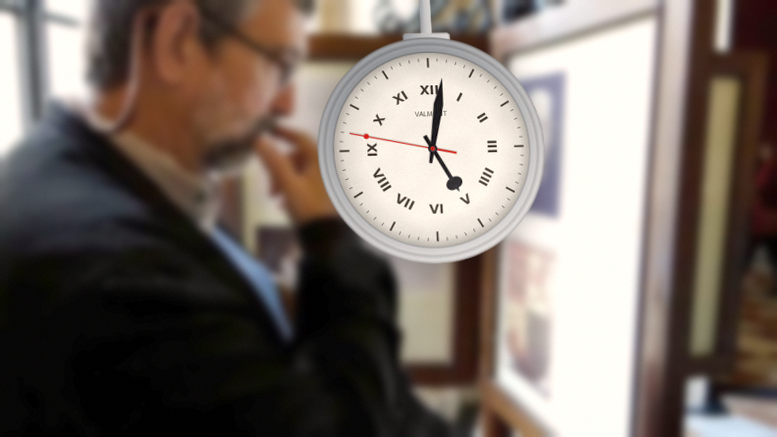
5:01:47
